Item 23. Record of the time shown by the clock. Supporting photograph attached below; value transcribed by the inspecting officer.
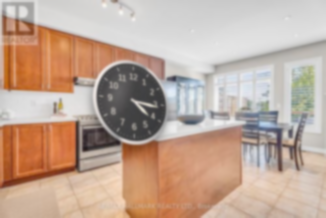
4:16
